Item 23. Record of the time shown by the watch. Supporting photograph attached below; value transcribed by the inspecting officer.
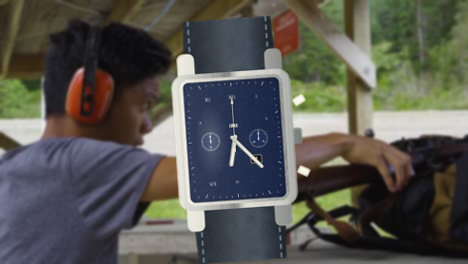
6:23
